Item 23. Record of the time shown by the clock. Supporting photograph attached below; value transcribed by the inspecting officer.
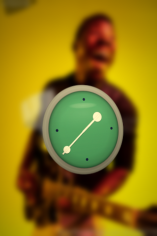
1:38
